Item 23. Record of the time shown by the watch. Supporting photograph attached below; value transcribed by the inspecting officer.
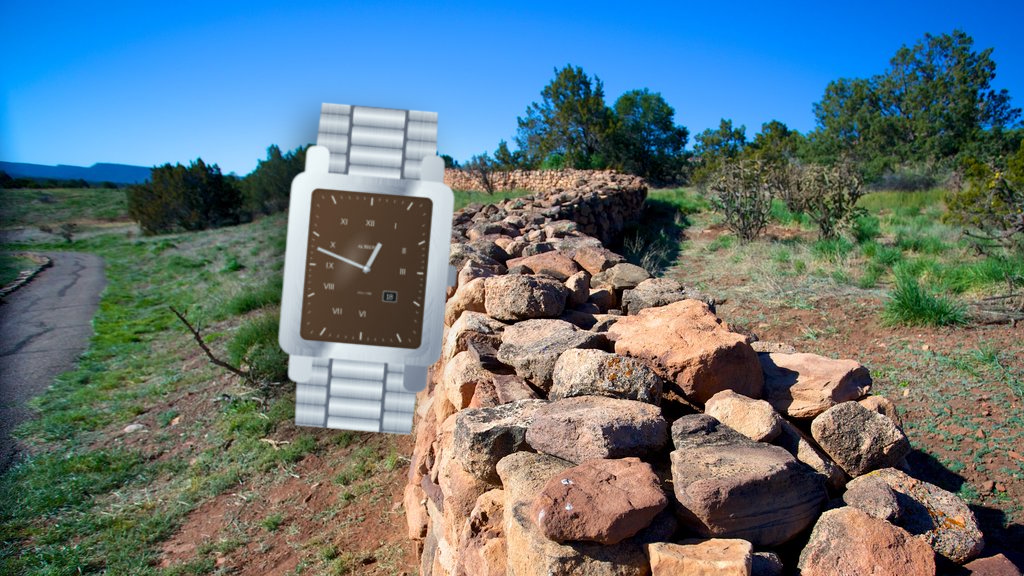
12:48
